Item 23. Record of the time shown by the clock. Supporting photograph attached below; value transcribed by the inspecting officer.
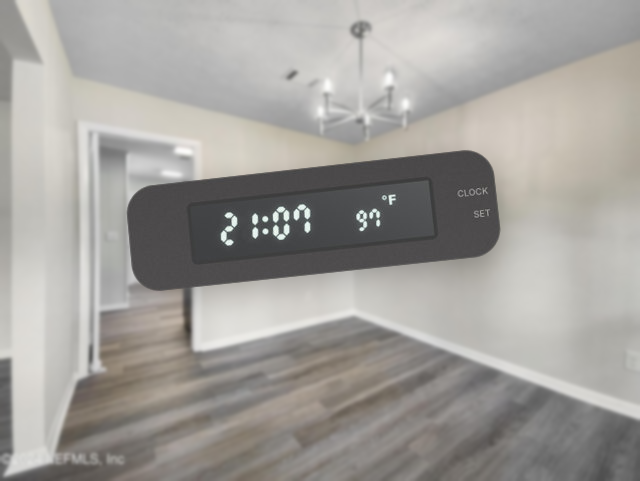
21:07
